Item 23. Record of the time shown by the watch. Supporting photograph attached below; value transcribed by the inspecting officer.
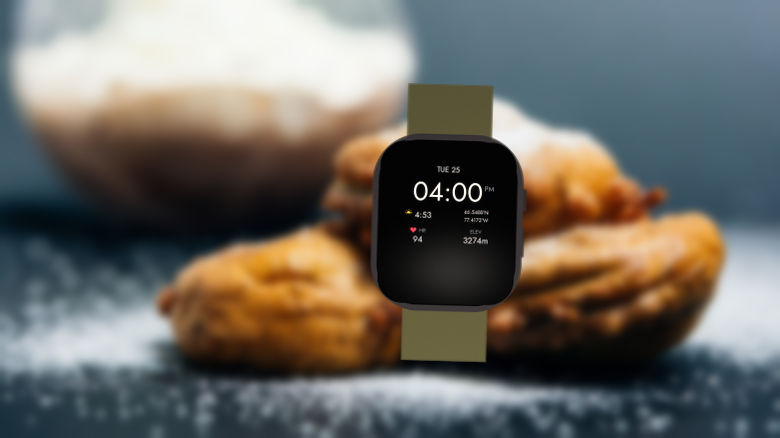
4:00
